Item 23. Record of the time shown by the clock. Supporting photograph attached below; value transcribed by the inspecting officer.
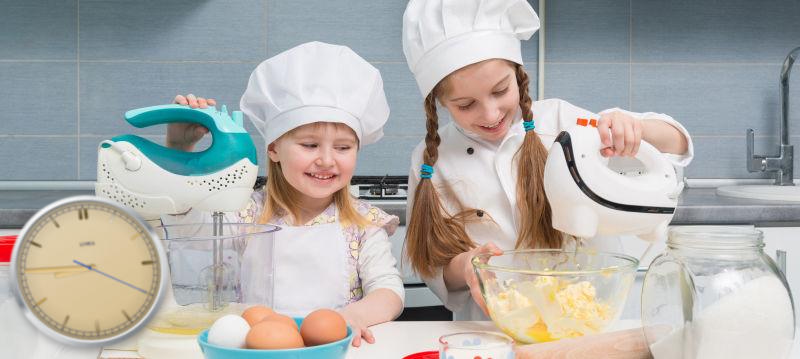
8:45:20
